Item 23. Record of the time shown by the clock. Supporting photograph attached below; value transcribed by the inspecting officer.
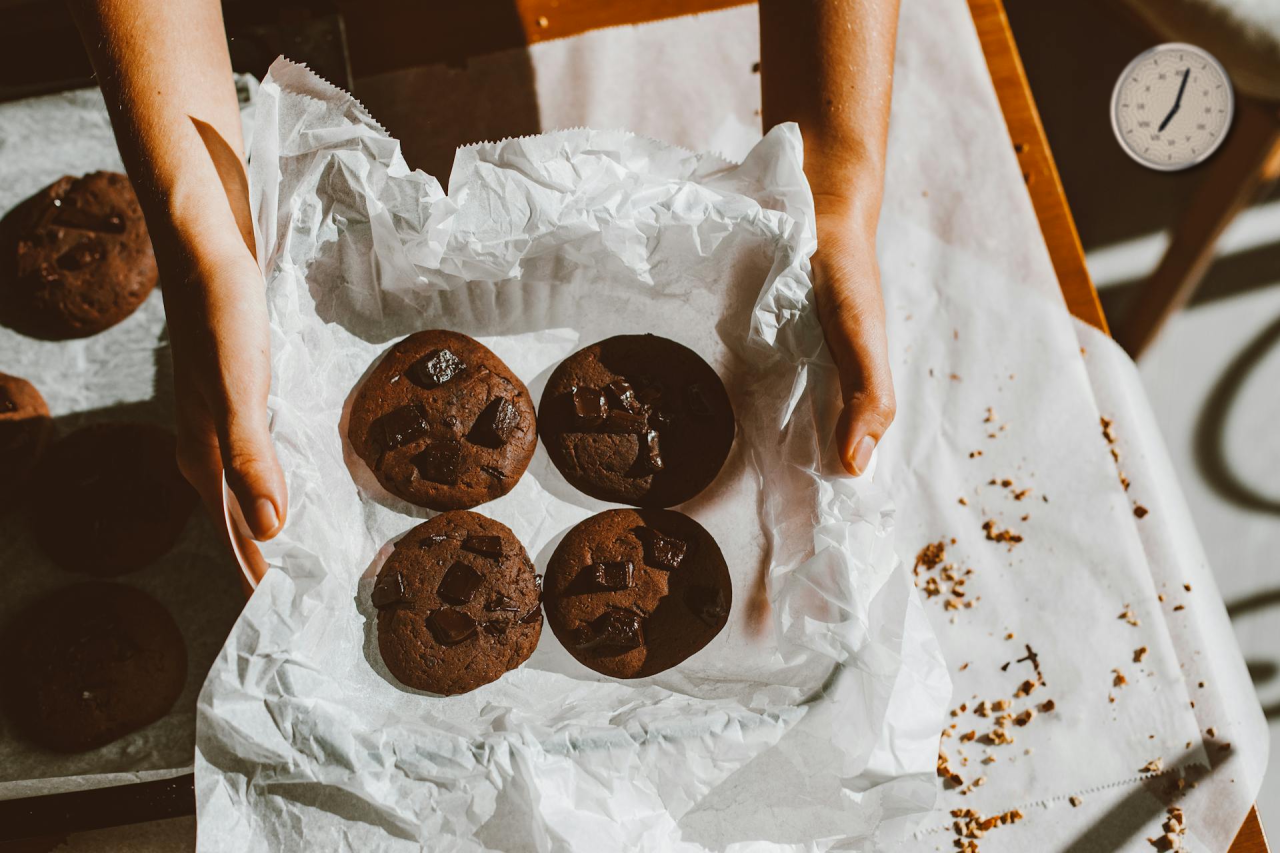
7:02
